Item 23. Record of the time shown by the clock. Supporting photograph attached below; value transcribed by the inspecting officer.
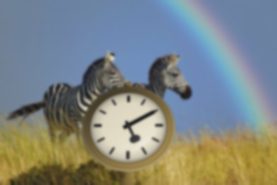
5:10
